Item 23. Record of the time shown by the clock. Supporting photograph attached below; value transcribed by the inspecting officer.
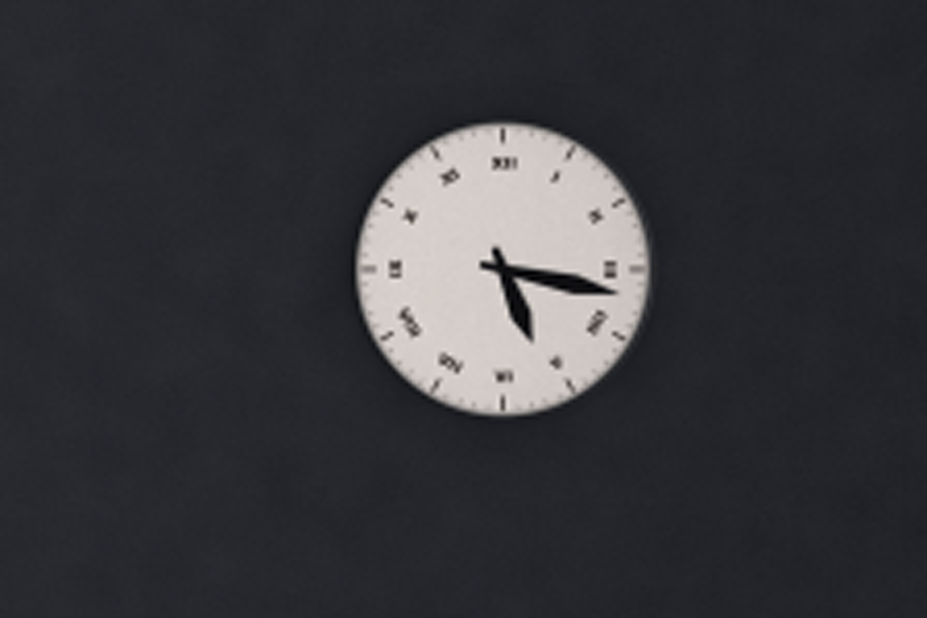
5:17
